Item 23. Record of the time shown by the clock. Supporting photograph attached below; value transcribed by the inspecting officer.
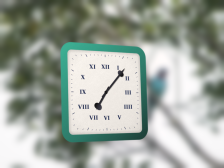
7:07
